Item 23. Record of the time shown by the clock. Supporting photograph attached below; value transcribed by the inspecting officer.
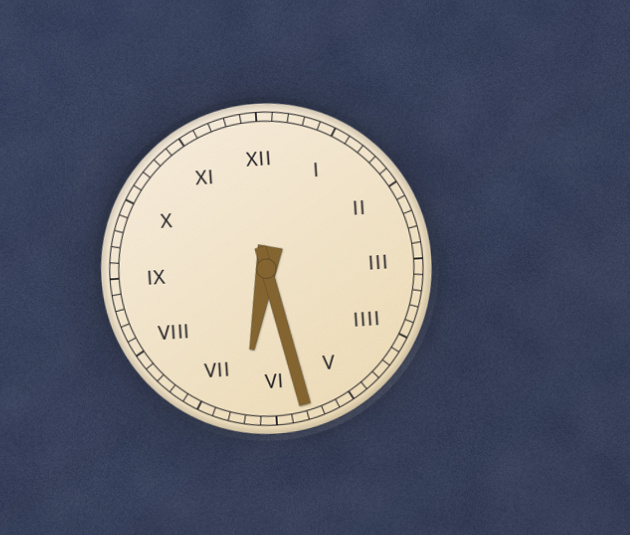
6:28
